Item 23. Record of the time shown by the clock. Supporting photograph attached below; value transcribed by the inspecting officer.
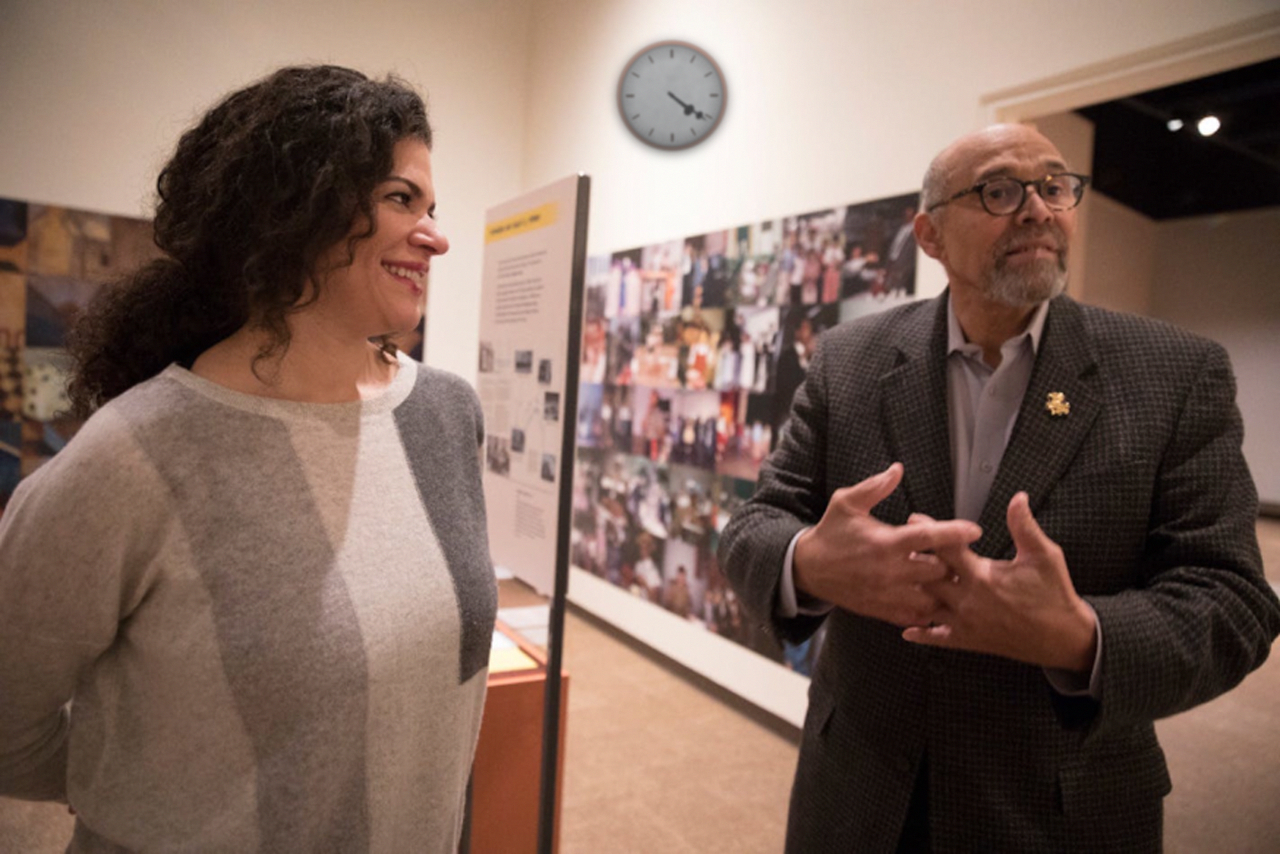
4:21
